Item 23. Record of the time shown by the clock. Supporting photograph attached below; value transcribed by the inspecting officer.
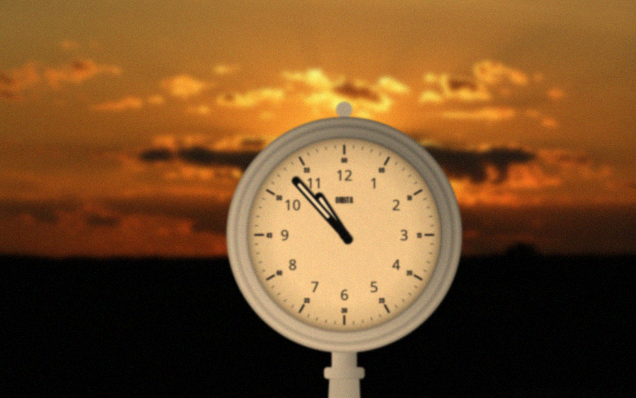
10:53
